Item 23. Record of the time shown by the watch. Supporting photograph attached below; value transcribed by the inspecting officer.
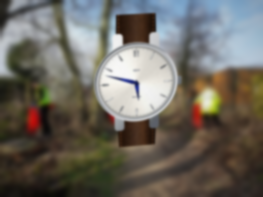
5:48
